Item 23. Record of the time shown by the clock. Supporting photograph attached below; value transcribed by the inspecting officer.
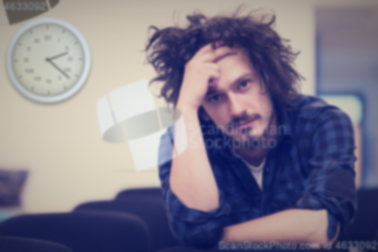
2:22
